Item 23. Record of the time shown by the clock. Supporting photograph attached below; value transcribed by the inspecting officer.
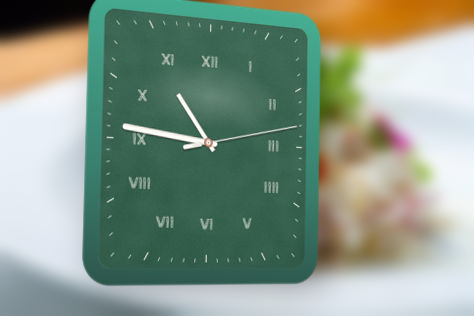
10:46:13
